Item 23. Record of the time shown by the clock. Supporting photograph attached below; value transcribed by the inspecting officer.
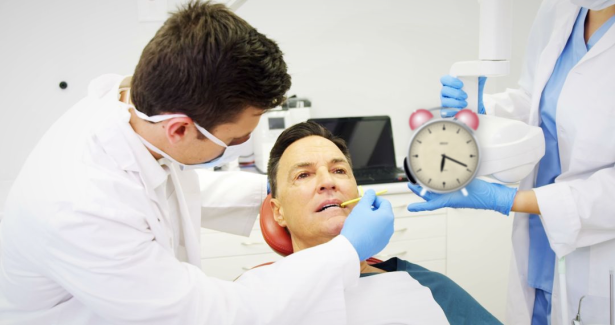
6:19
